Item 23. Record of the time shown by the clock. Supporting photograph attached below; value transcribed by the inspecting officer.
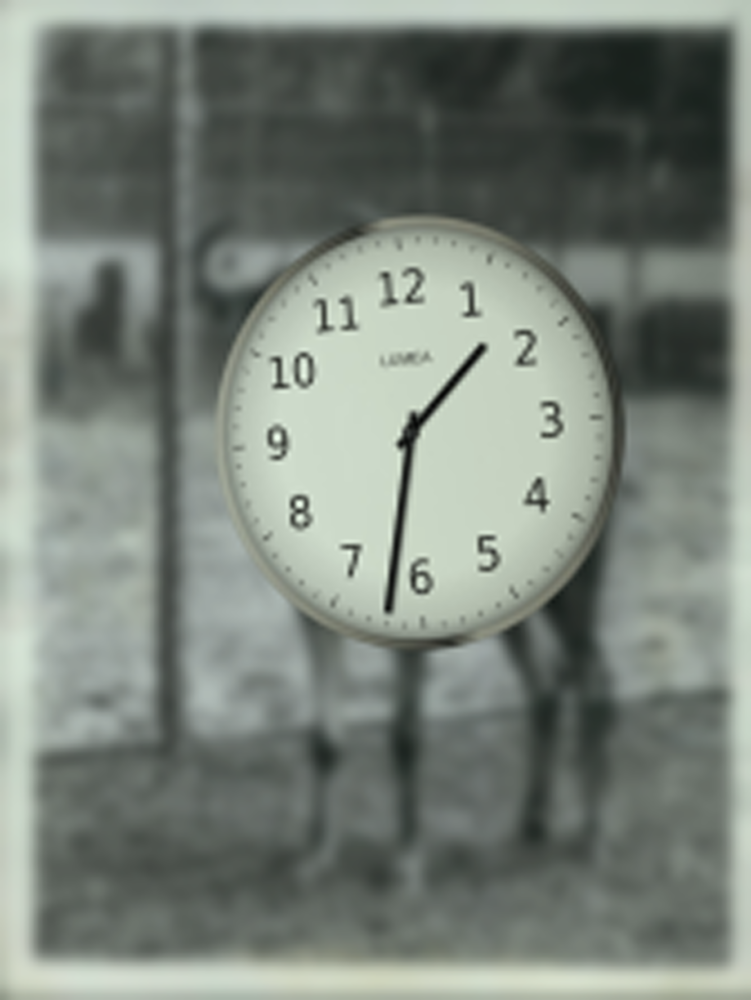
1:32
